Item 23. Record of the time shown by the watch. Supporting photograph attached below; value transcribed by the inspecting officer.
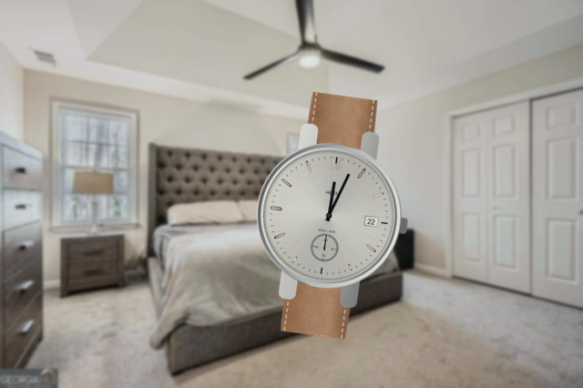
12:03
